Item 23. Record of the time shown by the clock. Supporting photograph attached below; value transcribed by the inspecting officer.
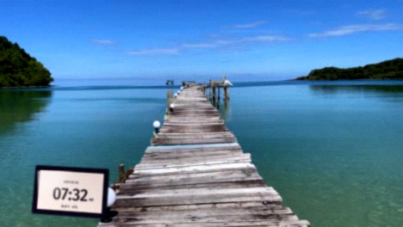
7:32
